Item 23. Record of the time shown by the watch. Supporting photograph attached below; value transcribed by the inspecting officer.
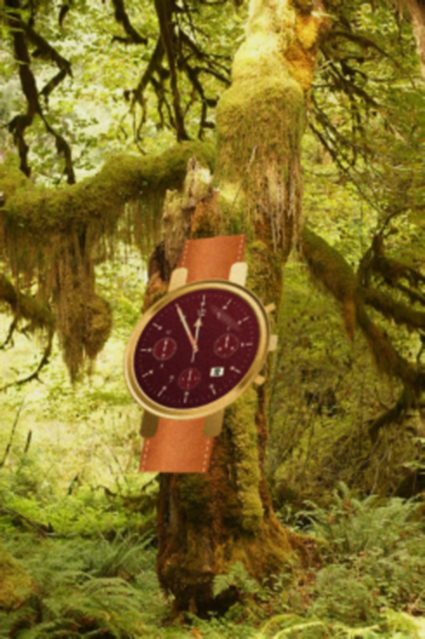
11:55
